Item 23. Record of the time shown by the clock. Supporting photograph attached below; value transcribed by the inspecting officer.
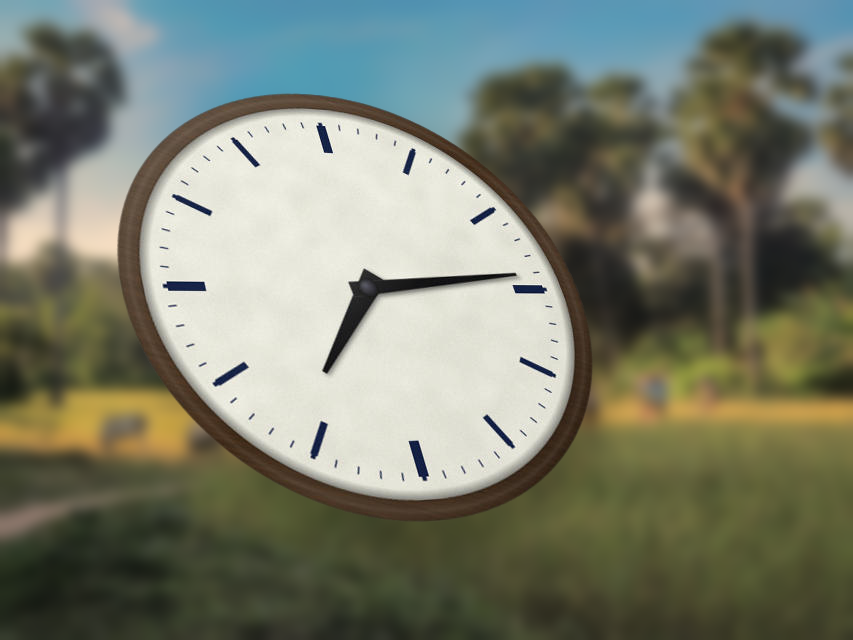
7:14
